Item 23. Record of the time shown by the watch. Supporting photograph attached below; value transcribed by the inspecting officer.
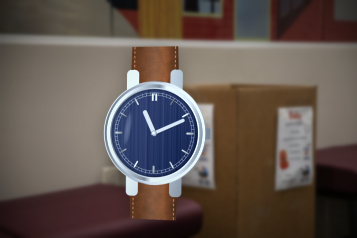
11:11
